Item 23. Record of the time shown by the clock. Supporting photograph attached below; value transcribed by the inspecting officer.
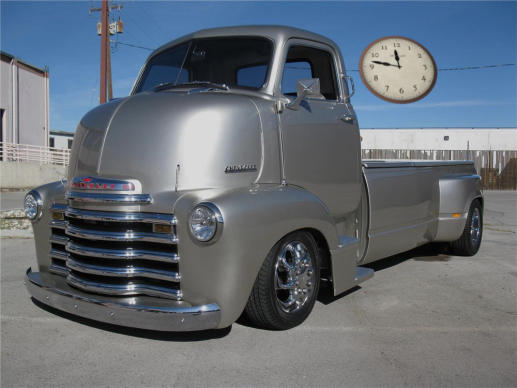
11:47
